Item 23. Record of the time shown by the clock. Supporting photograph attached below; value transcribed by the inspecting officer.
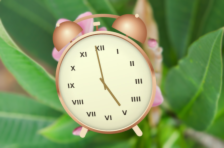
4:59
